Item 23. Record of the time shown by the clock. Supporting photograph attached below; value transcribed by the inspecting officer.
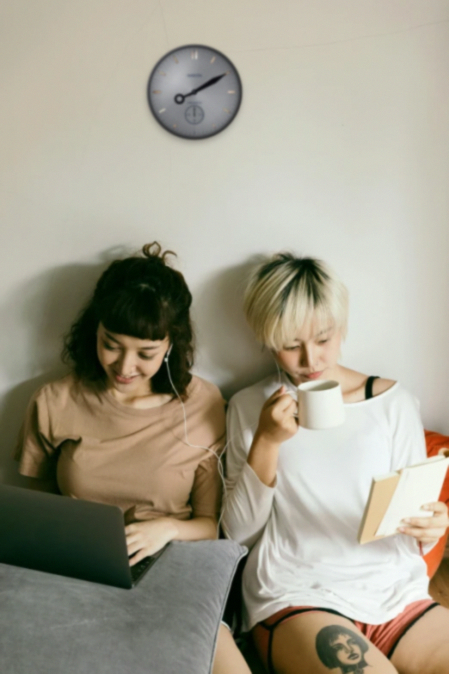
8:10
